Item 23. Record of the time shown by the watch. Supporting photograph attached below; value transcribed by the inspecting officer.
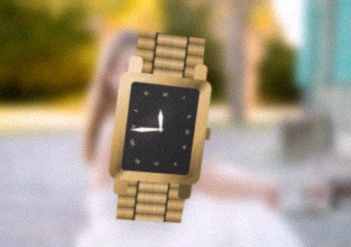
11:44
